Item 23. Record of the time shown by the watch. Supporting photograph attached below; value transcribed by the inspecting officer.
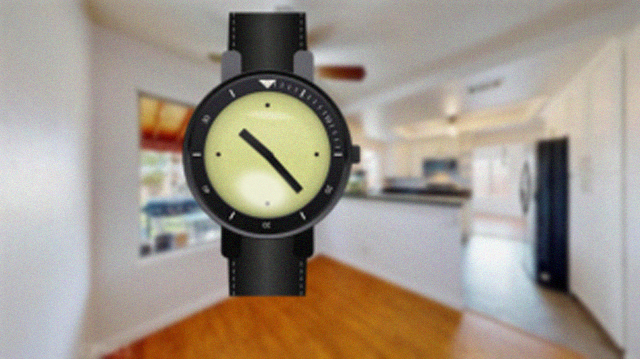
10:23
